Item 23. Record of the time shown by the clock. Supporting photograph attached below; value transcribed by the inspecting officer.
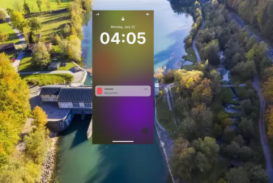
4:05
